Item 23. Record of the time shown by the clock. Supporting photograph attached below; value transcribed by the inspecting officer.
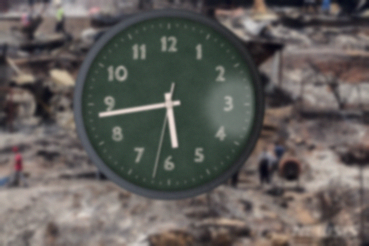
5:43:32
